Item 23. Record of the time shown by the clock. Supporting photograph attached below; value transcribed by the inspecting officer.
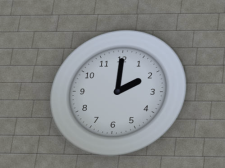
2:00
